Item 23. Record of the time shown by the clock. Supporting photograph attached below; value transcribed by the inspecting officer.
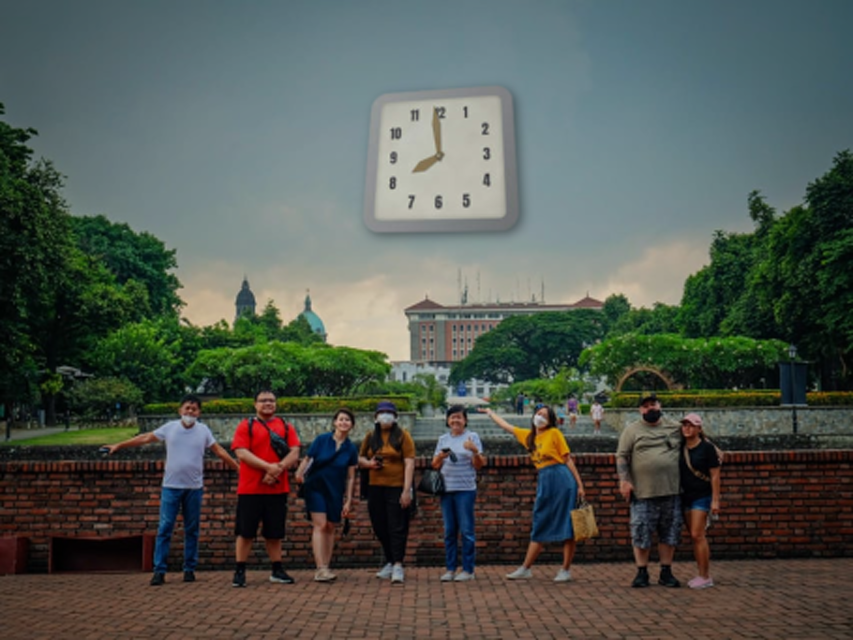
7:59
